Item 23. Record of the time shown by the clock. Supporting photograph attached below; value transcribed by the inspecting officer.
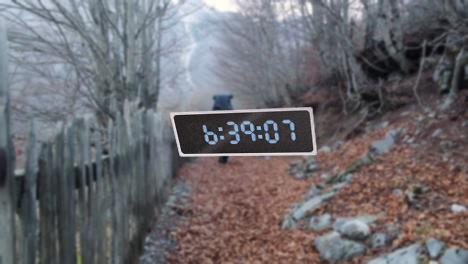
6:39:07
